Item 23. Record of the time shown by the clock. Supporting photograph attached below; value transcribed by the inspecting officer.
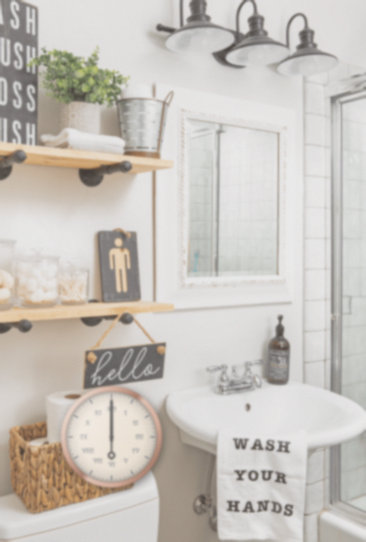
6:00
